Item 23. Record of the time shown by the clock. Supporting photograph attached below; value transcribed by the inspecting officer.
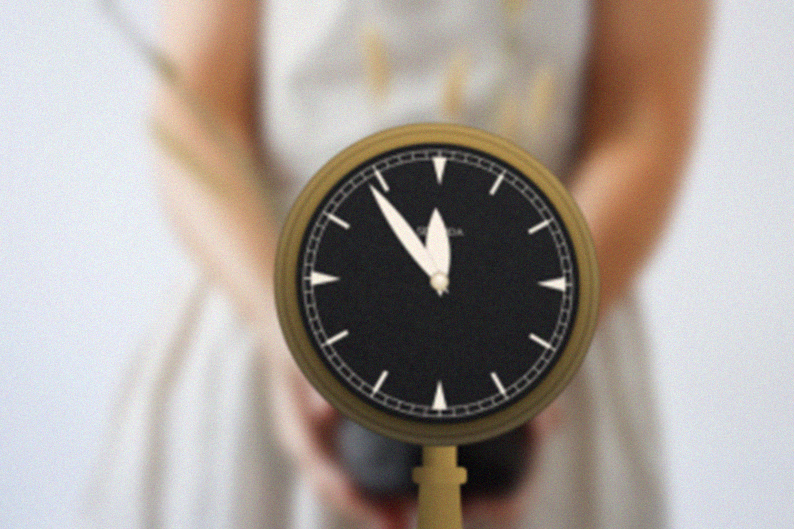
11:54
